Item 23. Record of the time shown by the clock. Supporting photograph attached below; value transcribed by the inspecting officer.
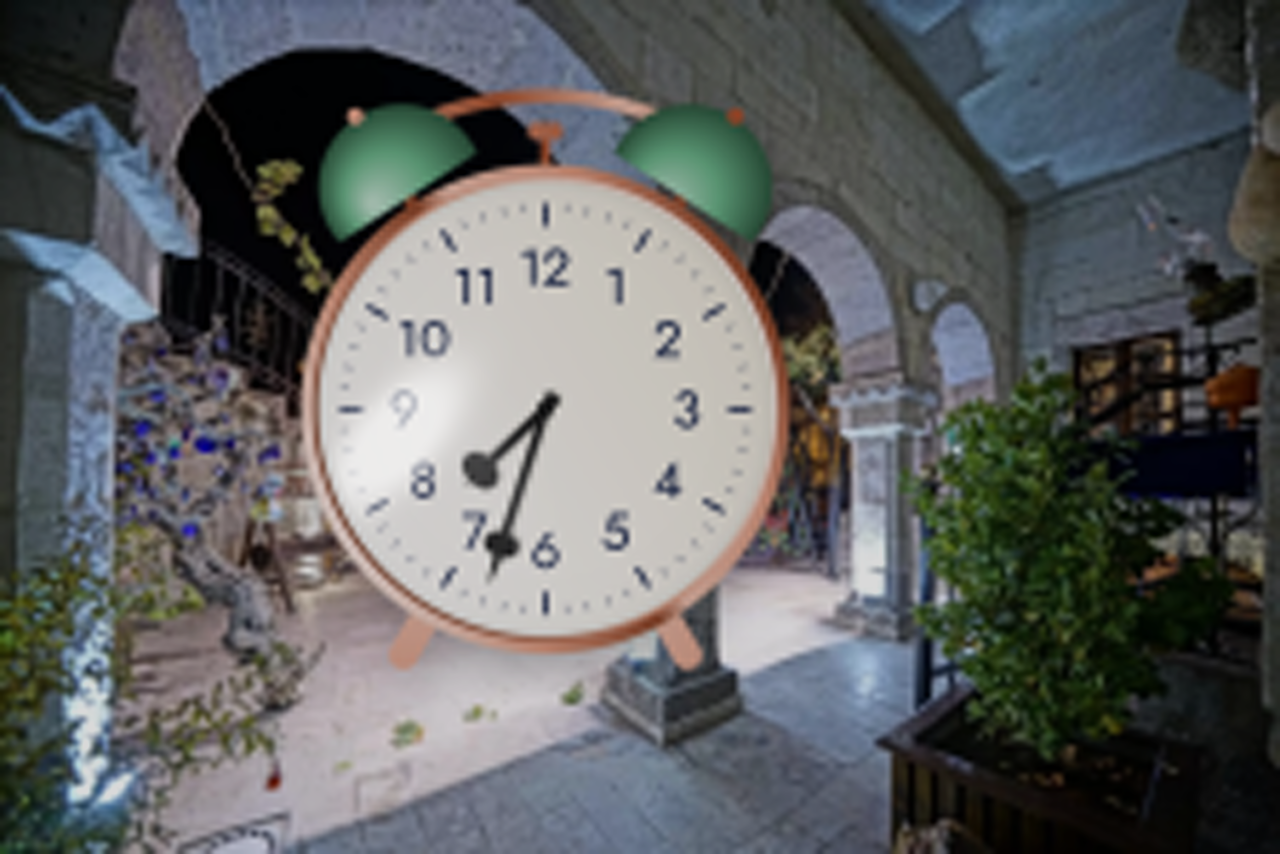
7:33
